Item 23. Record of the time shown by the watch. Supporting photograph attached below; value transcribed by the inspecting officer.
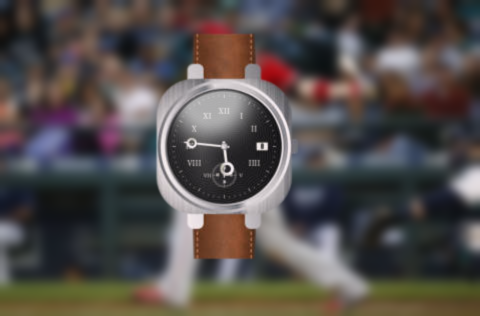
5:46
